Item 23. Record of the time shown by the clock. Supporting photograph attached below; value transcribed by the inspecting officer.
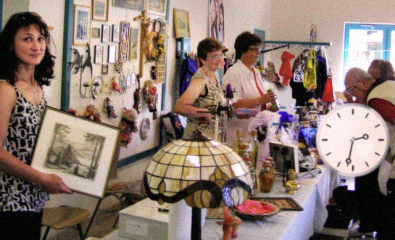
2:32
